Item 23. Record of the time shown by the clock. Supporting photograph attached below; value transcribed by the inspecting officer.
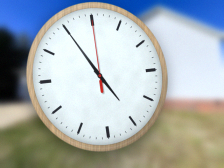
4:55:00
